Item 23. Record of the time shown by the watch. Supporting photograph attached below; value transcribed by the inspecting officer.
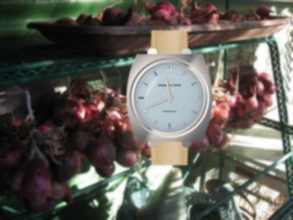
11:41
